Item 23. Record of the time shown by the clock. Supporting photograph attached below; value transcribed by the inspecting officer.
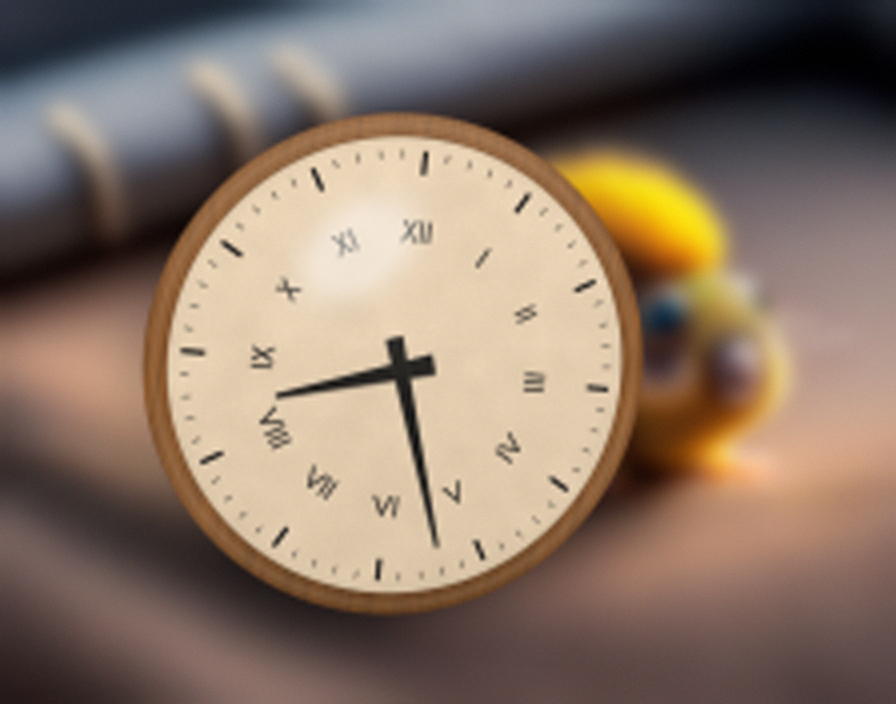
8:27
